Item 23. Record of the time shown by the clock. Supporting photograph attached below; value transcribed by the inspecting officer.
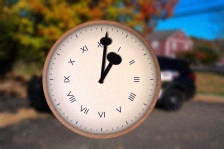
1:01
